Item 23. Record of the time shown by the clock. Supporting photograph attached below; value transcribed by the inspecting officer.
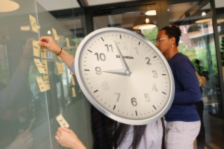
8:58
